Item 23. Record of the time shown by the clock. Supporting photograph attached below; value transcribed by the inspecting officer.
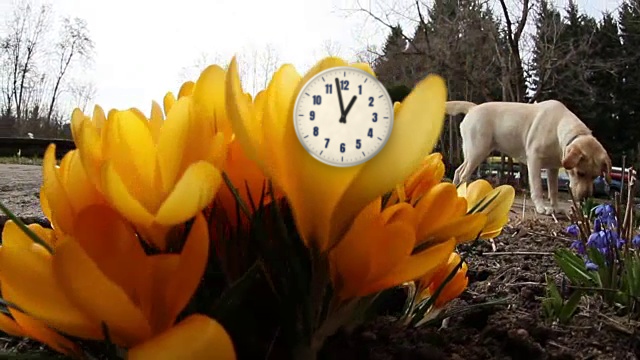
12:58
